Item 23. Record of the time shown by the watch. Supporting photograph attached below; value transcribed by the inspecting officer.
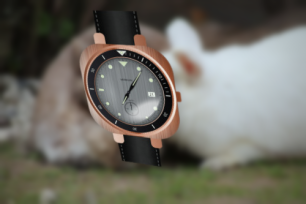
7:06
